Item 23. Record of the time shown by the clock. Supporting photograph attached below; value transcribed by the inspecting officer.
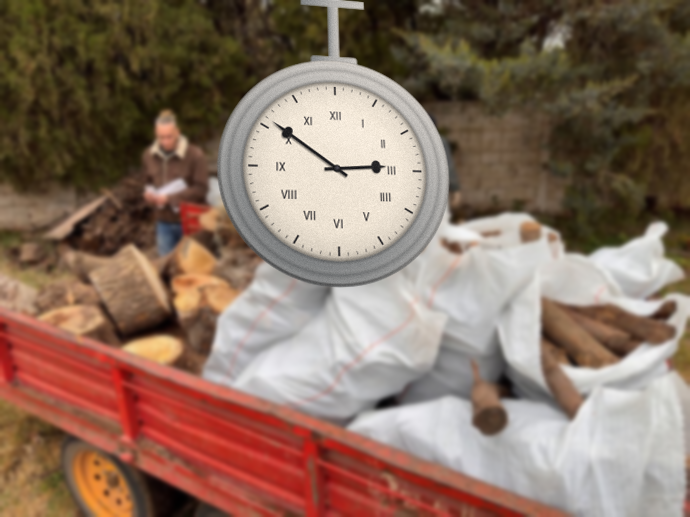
2:51
